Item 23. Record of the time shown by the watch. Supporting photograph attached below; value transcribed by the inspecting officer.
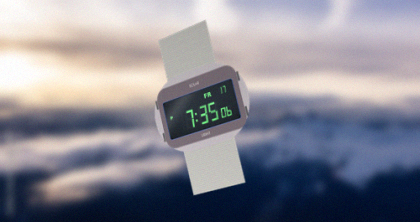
7:35:06
